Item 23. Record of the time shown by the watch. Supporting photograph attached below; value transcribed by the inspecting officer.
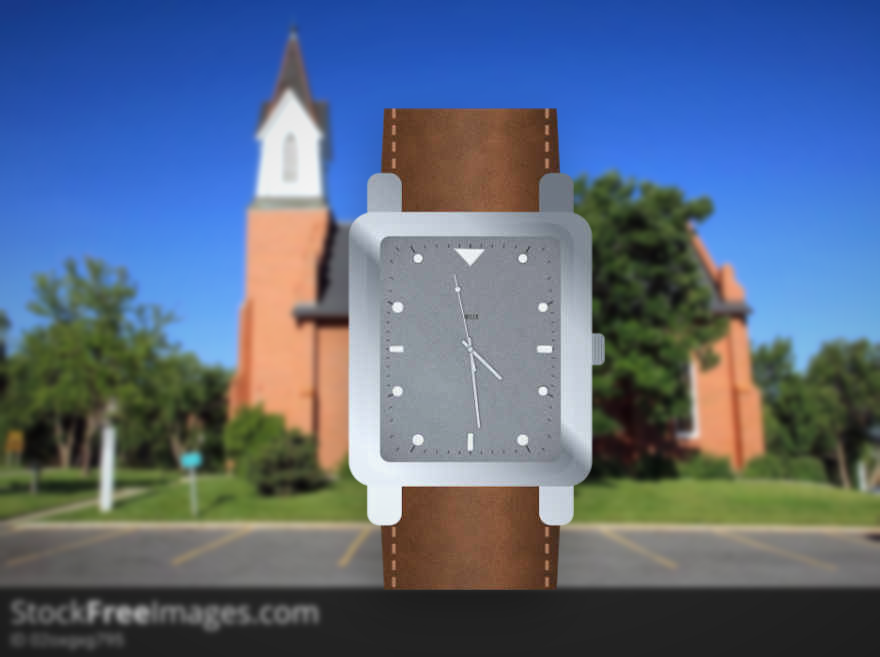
4:28:58
